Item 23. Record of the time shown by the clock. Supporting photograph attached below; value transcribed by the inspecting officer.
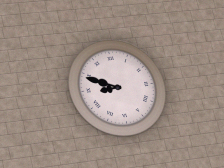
8:49
